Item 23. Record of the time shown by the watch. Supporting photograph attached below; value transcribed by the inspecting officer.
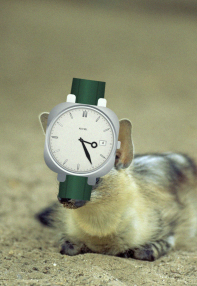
3:25
